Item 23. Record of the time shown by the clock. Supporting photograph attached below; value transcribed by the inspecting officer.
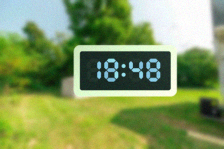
18:48
